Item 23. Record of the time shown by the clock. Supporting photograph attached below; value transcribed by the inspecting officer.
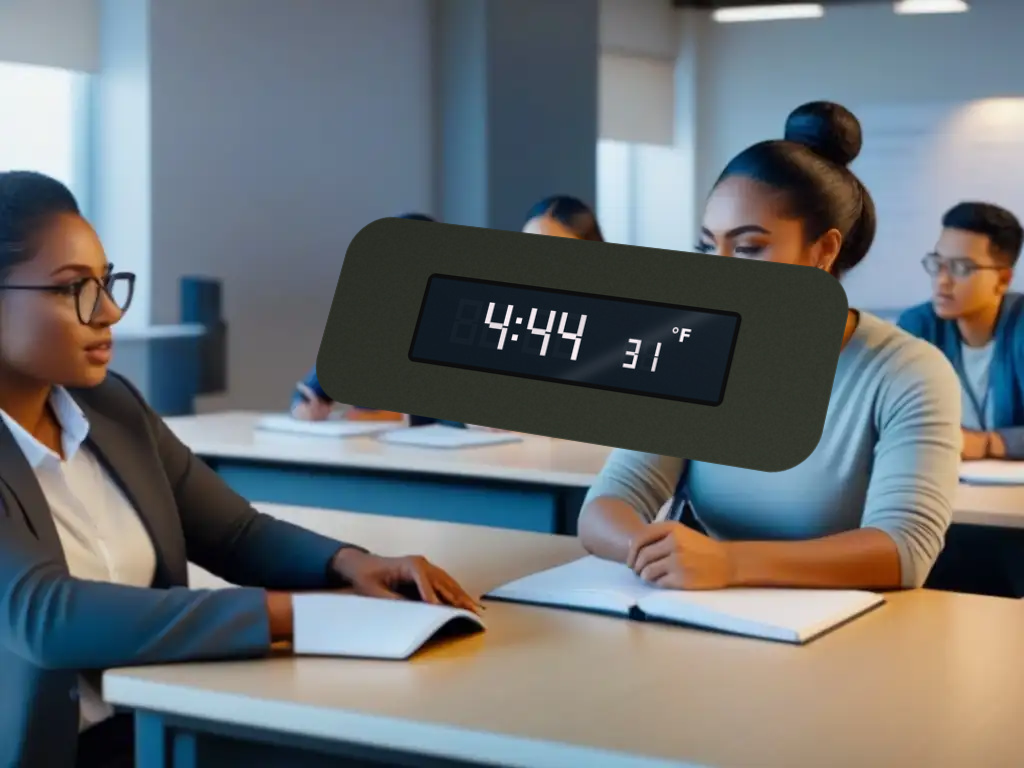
4:44
